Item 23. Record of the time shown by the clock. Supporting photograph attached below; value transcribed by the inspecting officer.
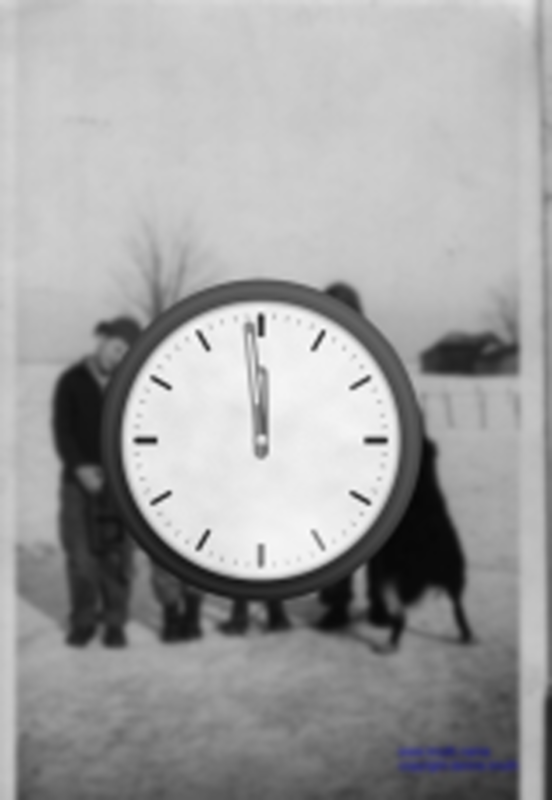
11:59
